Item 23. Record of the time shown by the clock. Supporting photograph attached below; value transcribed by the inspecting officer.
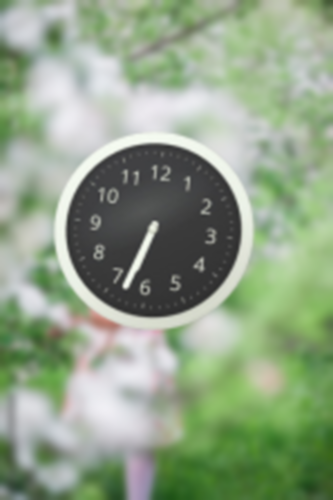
6:33
